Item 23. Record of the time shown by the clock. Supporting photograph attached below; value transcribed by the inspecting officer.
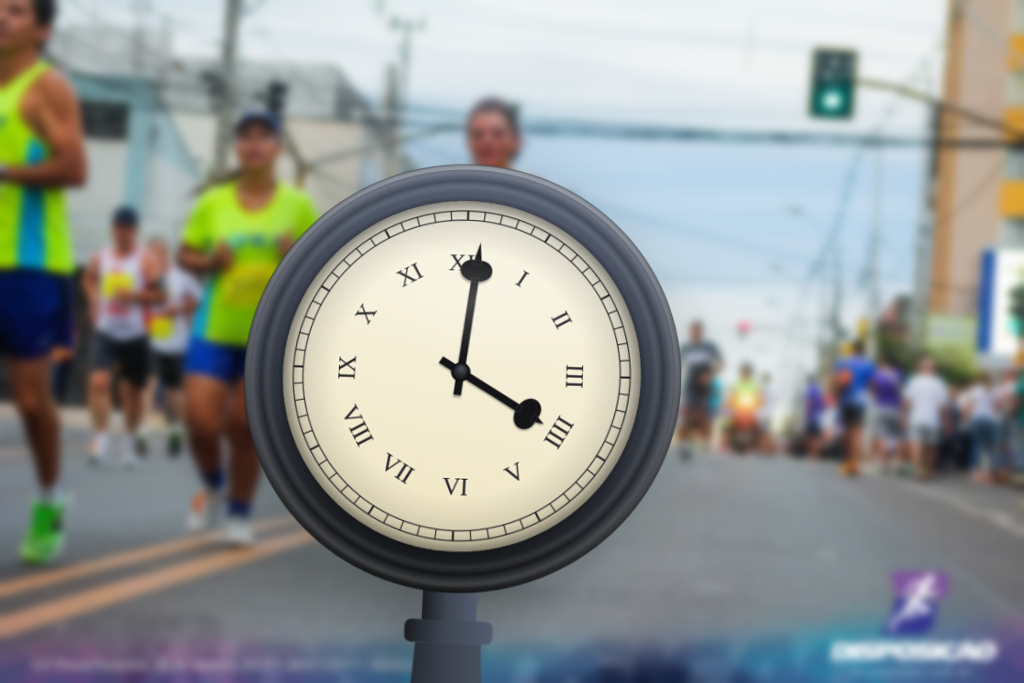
4:01
